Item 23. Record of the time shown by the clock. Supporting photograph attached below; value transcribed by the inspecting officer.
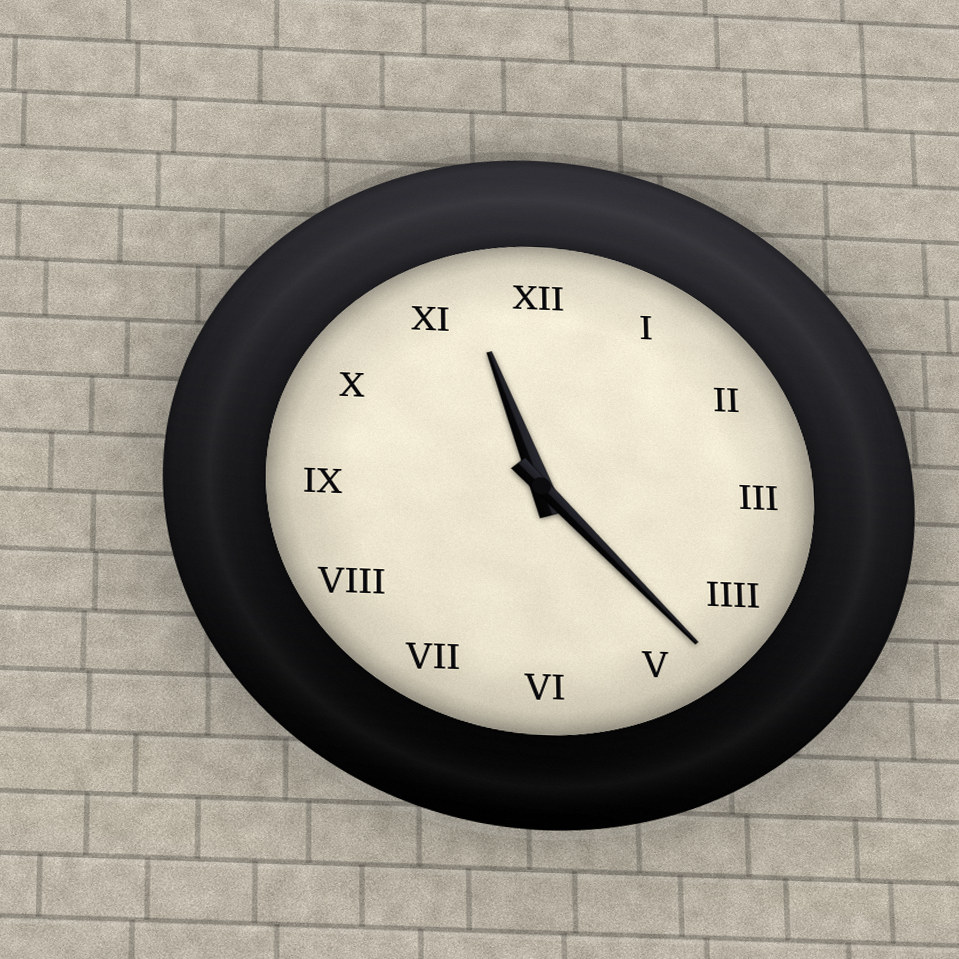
11:23
